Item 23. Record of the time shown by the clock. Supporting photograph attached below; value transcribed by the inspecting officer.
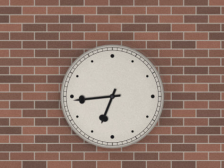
6:44
